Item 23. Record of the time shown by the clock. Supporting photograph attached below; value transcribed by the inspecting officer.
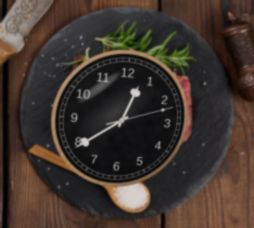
12:39:12
